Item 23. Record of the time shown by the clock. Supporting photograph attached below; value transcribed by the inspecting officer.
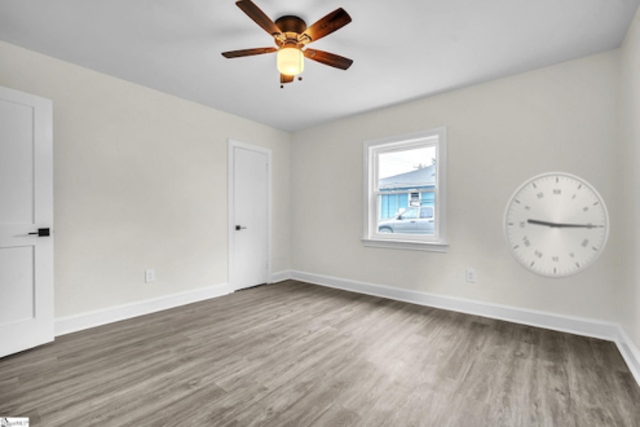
9:15
